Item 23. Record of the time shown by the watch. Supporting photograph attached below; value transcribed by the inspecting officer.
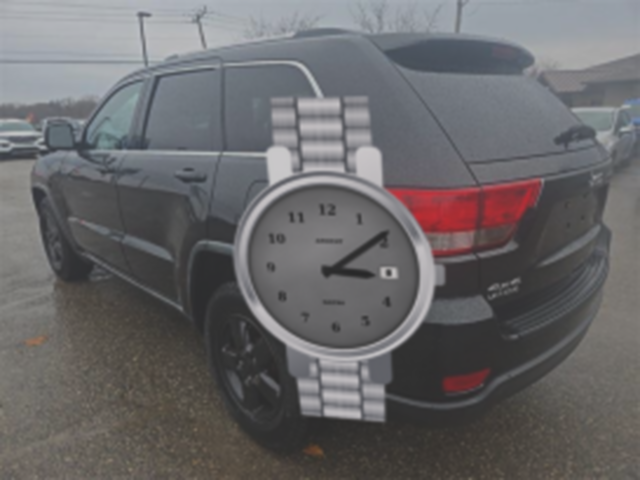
3:09
